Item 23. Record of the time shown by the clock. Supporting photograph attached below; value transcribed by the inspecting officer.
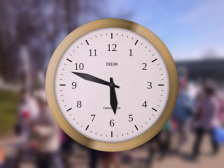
5:48
